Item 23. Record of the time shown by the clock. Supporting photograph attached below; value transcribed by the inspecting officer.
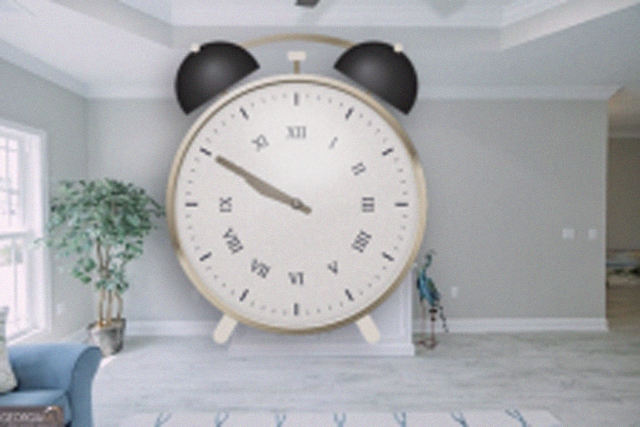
9:50
